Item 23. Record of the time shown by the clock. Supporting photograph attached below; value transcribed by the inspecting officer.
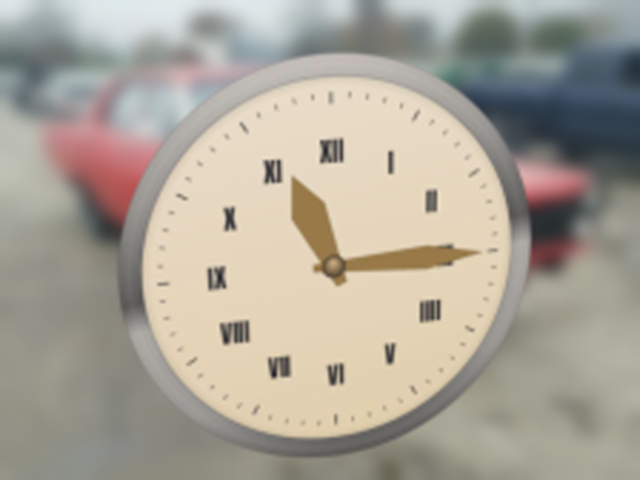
11:15
